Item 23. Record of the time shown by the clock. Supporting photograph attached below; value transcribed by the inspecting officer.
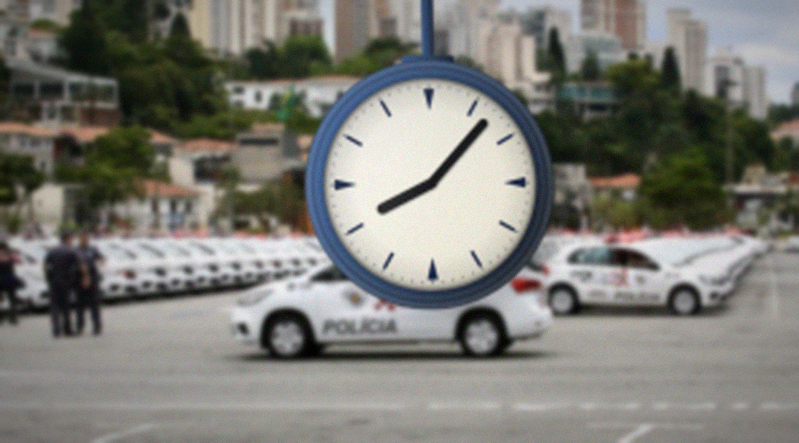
8:07
